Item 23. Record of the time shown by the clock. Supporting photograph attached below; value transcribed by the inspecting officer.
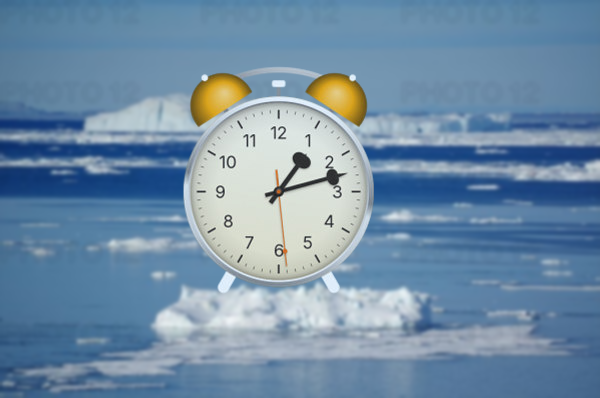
1:12:29
